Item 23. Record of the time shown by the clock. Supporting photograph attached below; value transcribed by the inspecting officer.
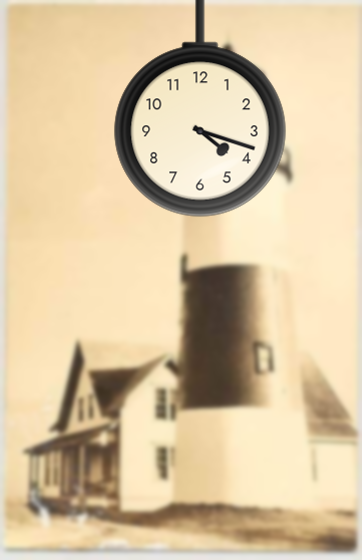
4:18
